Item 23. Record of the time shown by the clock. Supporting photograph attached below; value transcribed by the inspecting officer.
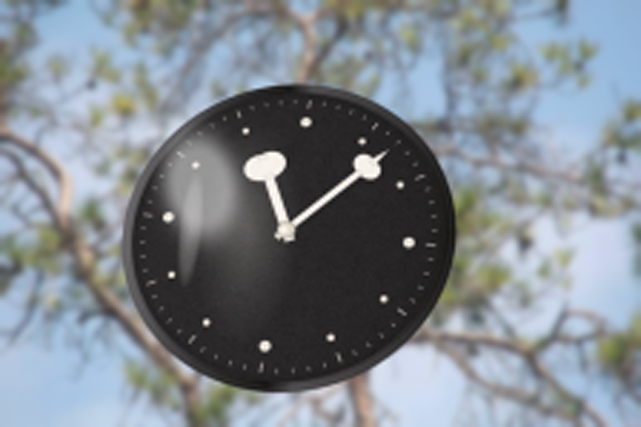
11:07
